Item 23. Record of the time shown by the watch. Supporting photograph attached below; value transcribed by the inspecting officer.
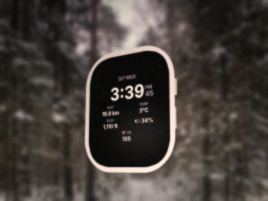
3:39
